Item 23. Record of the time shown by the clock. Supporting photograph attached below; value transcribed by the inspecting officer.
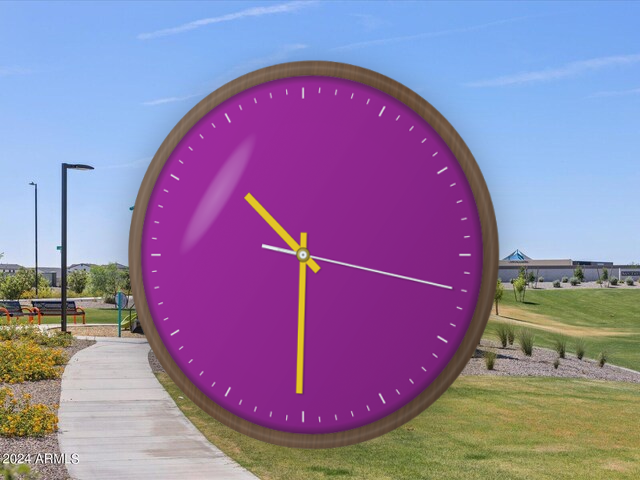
10:30:17
